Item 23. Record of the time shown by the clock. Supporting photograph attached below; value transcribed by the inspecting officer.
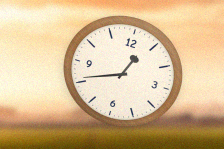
12:41
